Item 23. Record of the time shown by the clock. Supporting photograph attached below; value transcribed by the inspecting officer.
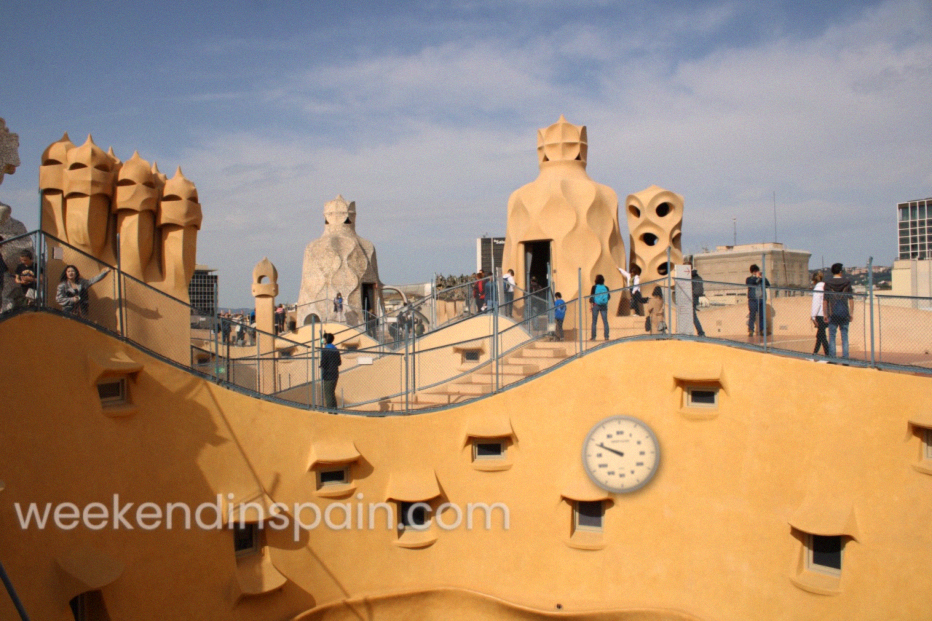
9:49
